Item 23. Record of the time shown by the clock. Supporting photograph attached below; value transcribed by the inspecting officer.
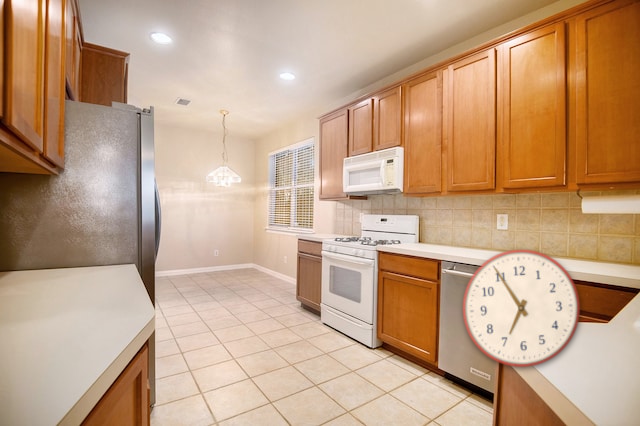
6:55
